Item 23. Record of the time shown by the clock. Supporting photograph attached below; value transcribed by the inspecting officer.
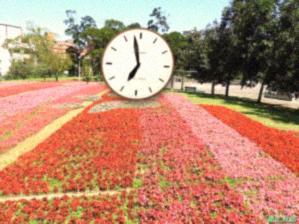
6:58
